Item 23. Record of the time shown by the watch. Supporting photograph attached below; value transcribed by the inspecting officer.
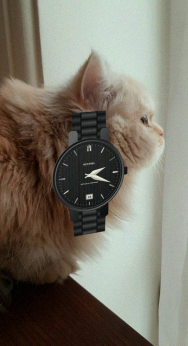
2:19
